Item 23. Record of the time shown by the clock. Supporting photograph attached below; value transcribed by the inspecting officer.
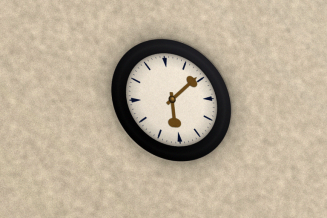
6:09
